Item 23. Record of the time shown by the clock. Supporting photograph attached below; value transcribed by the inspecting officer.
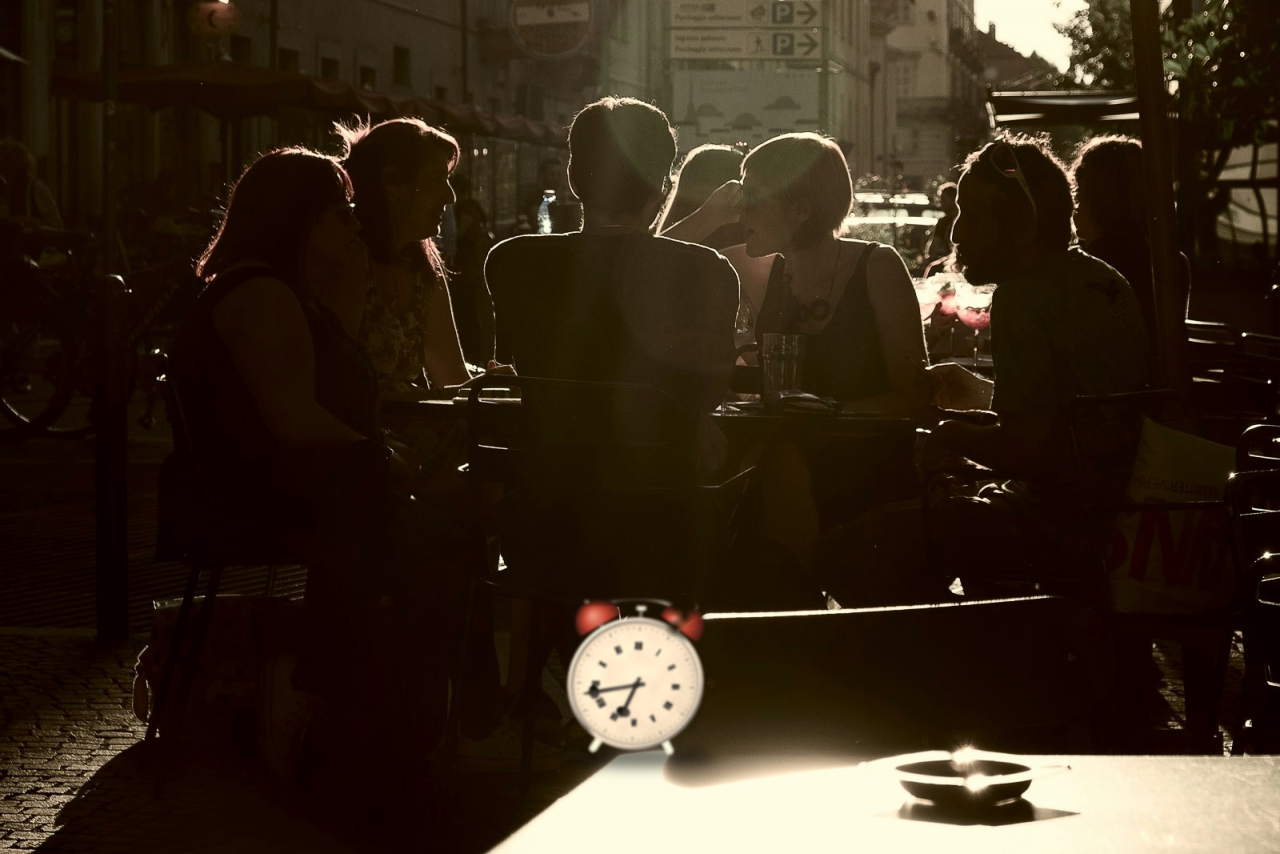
6:43
